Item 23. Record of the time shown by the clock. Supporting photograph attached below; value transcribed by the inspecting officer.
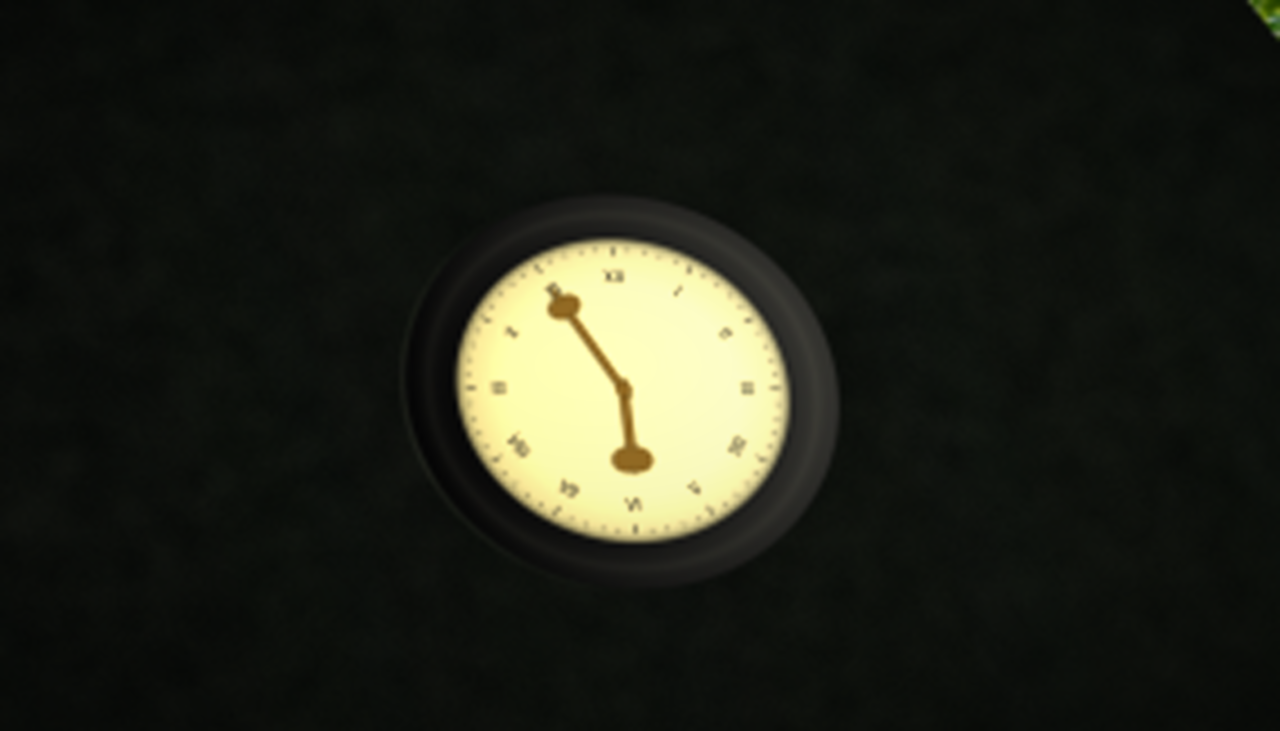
5:55
